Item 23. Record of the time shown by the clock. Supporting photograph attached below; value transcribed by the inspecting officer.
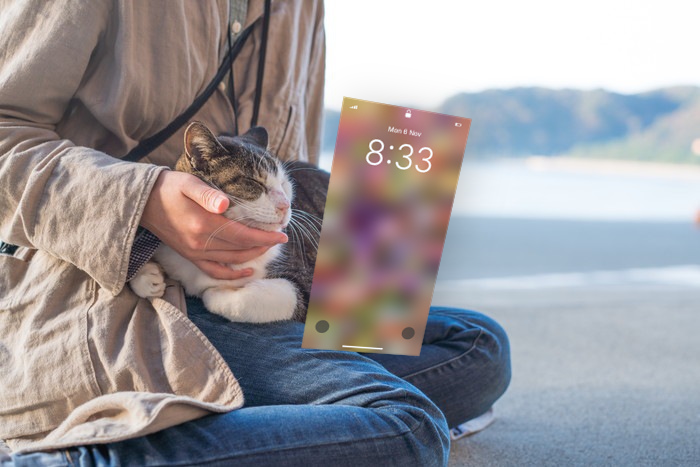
8:33
